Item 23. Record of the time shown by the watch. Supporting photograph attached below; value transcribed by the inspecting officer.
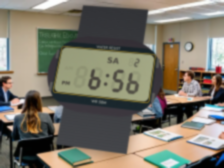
6:56
